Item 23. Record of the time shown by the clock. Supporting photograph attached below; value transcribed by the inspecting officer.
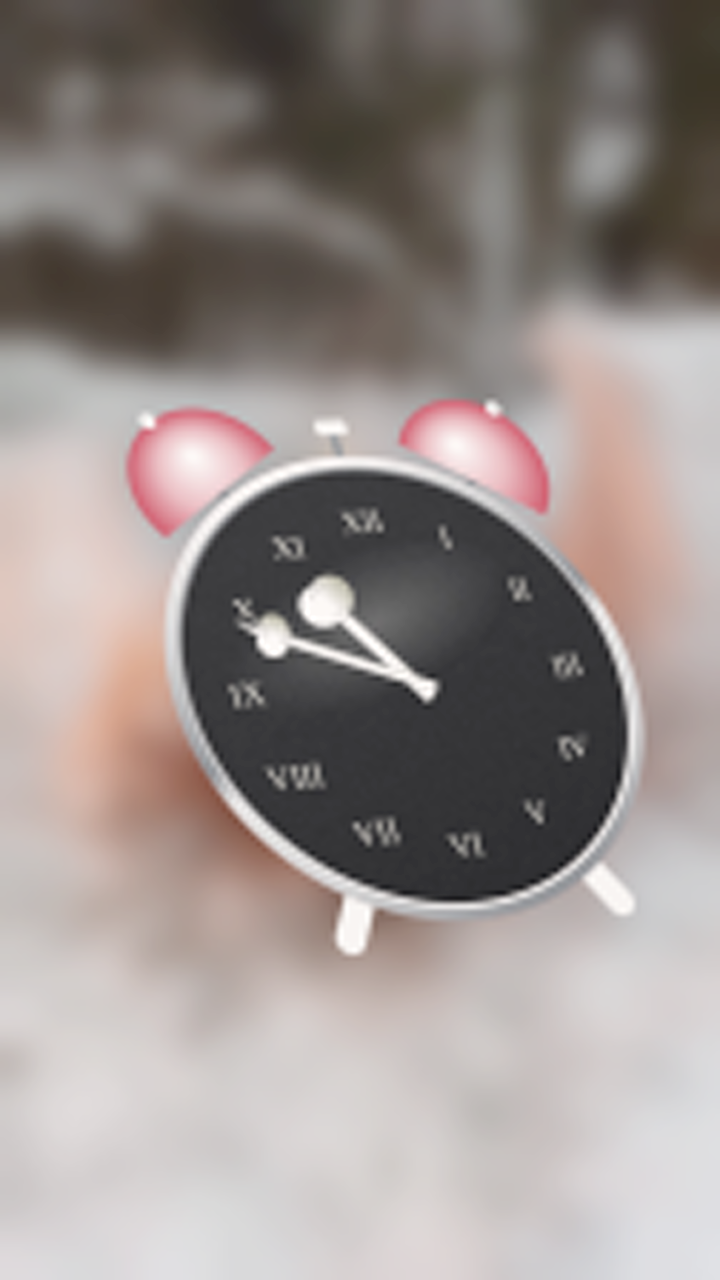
10:49
